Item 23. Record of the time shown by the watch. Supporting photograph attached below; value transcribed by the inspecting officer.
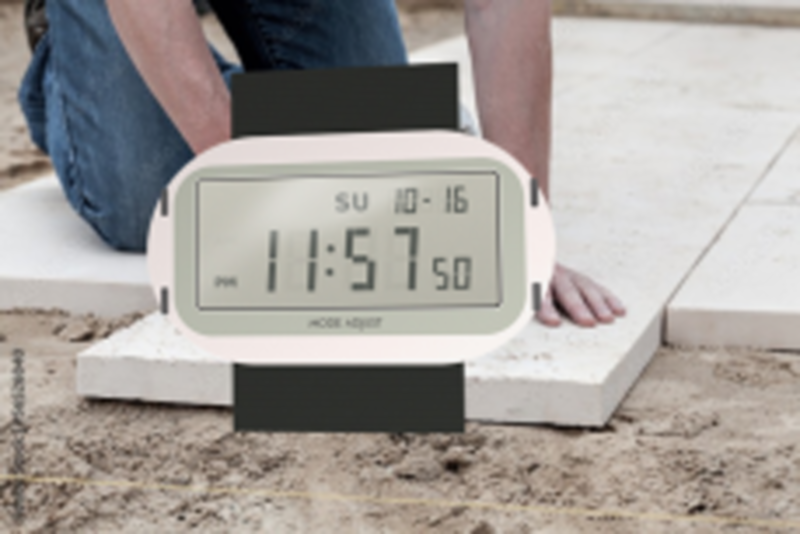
11:57:50
